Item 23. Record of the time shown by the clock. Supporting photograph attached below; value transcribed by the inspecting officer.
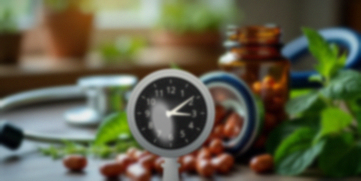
3:09
